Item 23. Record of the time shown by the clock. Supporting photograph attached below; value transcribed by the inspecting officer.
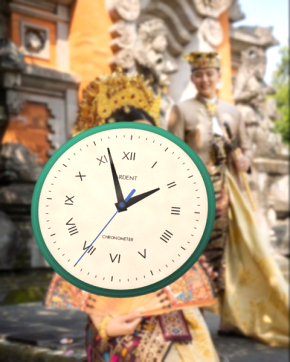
1:56:35
